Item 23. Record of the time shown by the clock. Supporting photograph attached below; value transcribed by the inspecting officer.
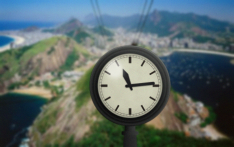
11:14
